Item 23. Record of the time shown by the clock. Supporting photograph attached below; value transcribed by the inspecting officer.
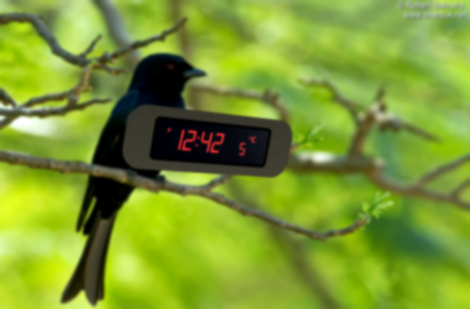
12:42
